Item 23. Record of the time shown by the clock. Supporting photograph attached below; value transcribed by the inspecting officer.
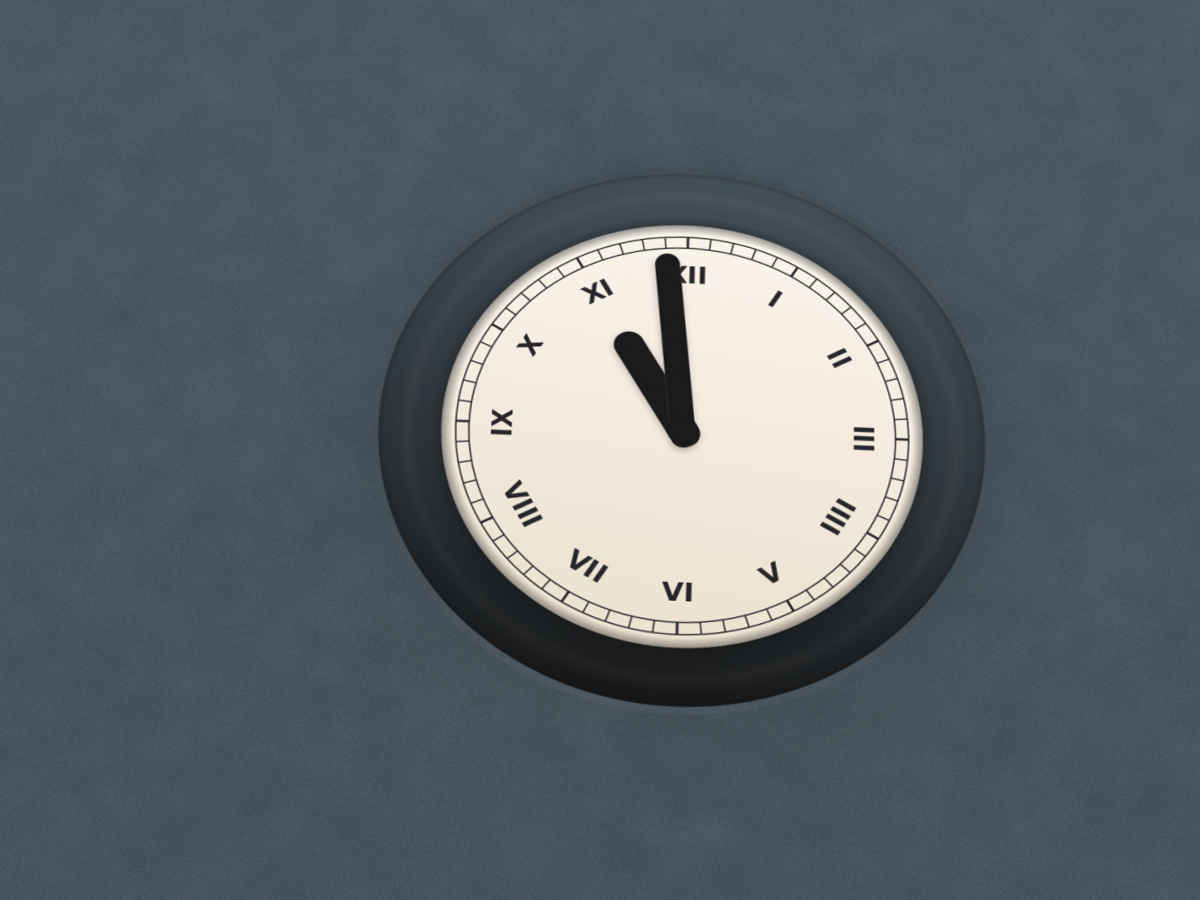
10:59
